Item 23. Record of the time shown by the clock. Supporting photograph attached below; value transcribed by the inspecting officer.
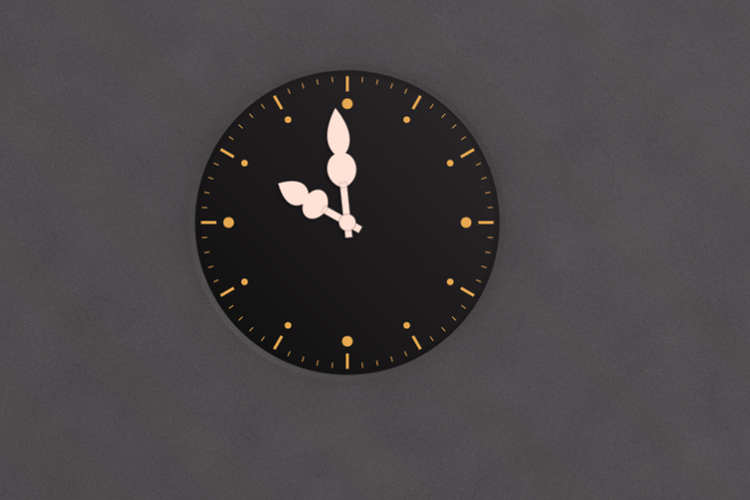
9:59
